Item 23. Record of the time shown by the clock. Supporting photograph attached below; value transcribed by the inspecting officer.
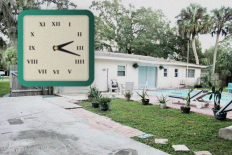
2:18
